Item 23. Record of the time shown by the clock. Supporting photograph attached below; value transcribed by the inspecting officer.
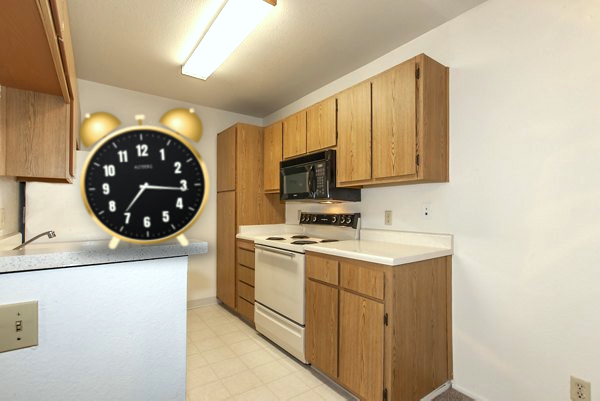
7:16
